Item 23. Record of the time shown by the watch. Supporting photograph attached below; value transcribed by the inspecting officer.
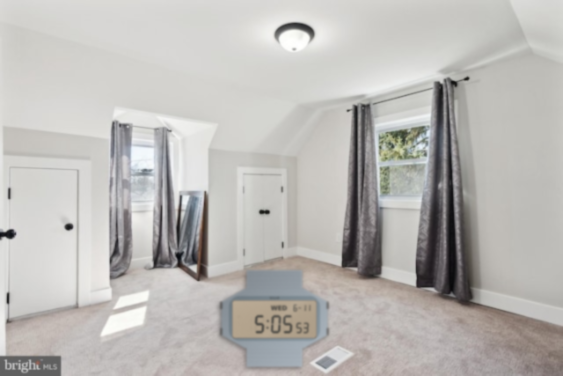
5:05:53
